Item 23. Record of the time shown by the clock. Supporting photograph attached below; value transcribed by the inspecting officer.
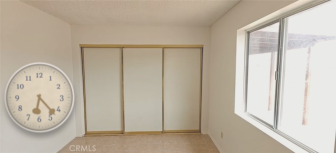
6:23
